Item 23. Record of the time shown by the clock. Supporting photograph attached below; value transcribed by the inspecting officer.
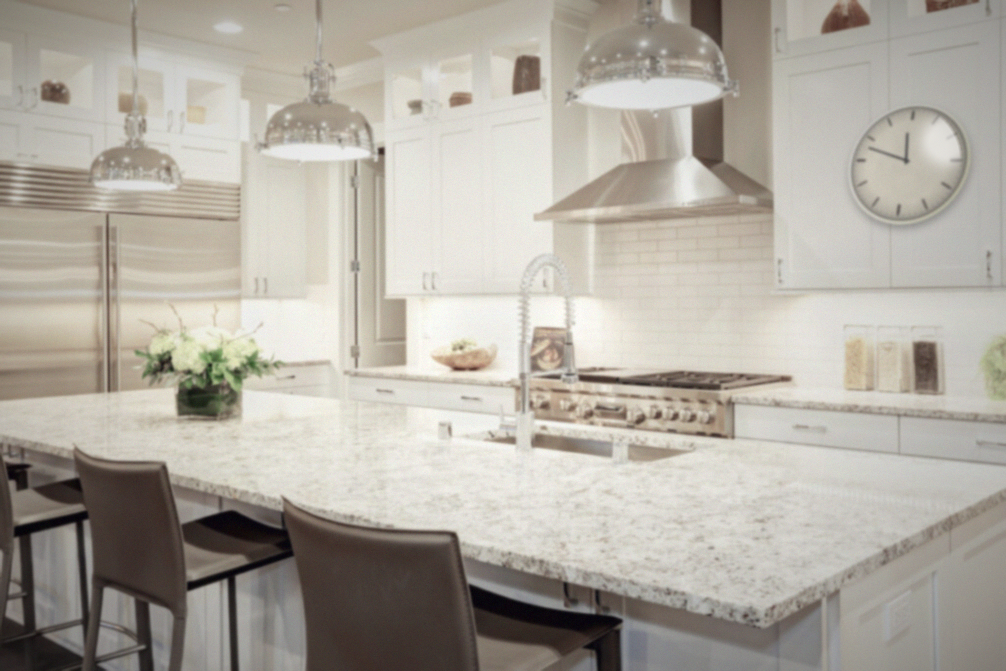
11:48
